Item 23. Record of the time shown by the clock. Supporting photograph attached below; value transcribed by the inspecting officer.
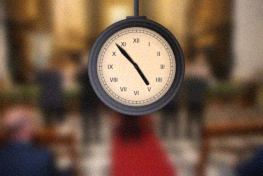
4:53
